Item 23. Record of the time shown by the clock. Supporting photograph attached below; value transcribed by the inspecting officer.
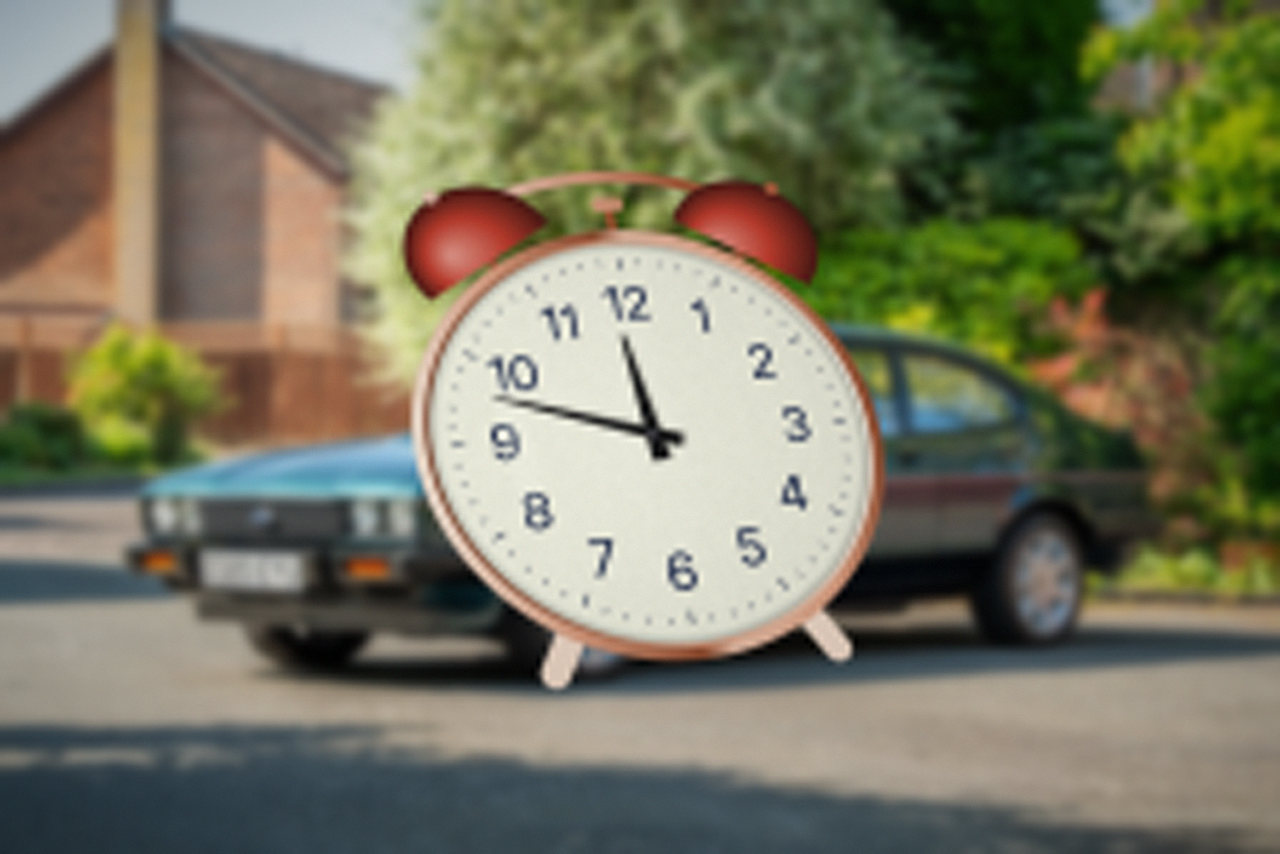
11:48
